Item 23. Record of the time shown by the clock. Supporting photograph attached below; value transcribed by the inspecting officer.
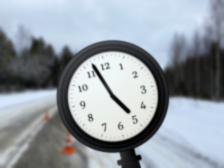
4:57
